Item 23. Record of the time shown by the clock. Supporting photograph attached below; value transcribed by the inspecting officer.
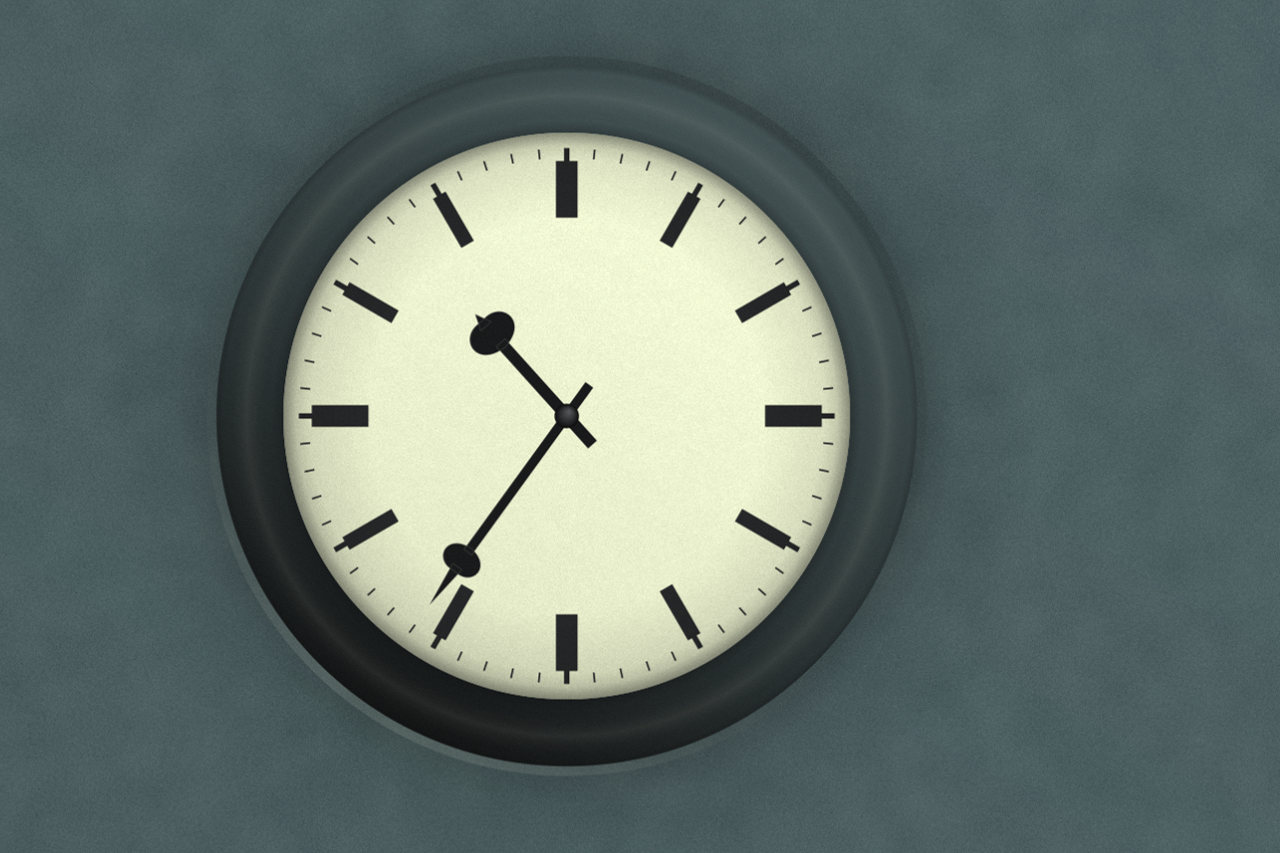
10:36
